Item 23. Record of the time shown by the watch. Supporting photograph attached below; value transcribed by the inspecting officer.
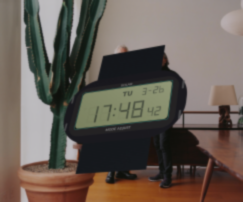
17:48
